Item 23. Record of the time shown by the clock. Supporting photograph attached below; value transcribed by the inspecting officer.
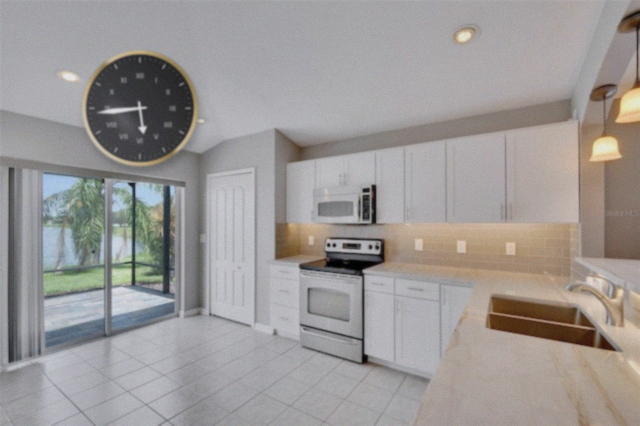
5:44
